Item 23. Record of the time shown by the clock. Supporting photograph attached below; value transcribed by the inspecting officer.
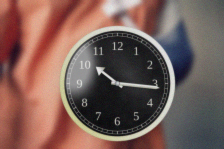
10:16
